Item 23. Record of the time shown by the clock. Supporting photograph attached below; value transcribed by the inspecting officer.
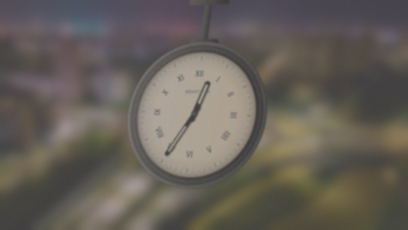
12:35
